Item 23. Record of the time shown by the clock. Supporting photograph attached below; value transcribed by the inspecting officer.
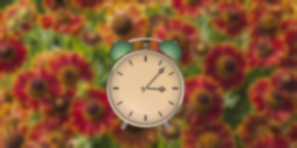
3:07
